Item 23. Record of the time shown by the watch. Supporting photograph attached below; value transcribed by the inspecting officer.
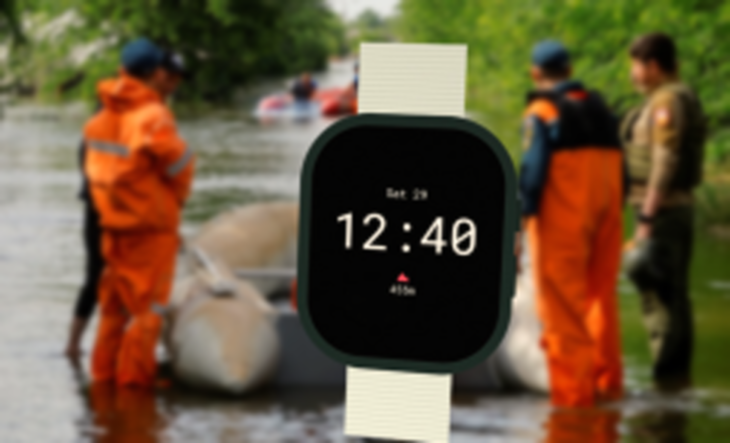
12:40
